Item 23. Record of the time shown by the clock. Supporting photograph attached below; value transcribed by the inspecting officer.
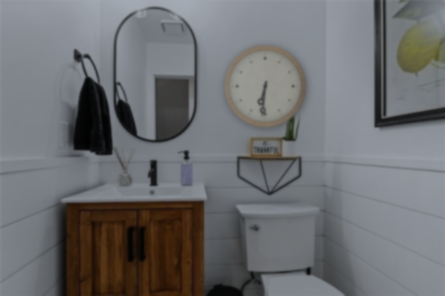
6:31
